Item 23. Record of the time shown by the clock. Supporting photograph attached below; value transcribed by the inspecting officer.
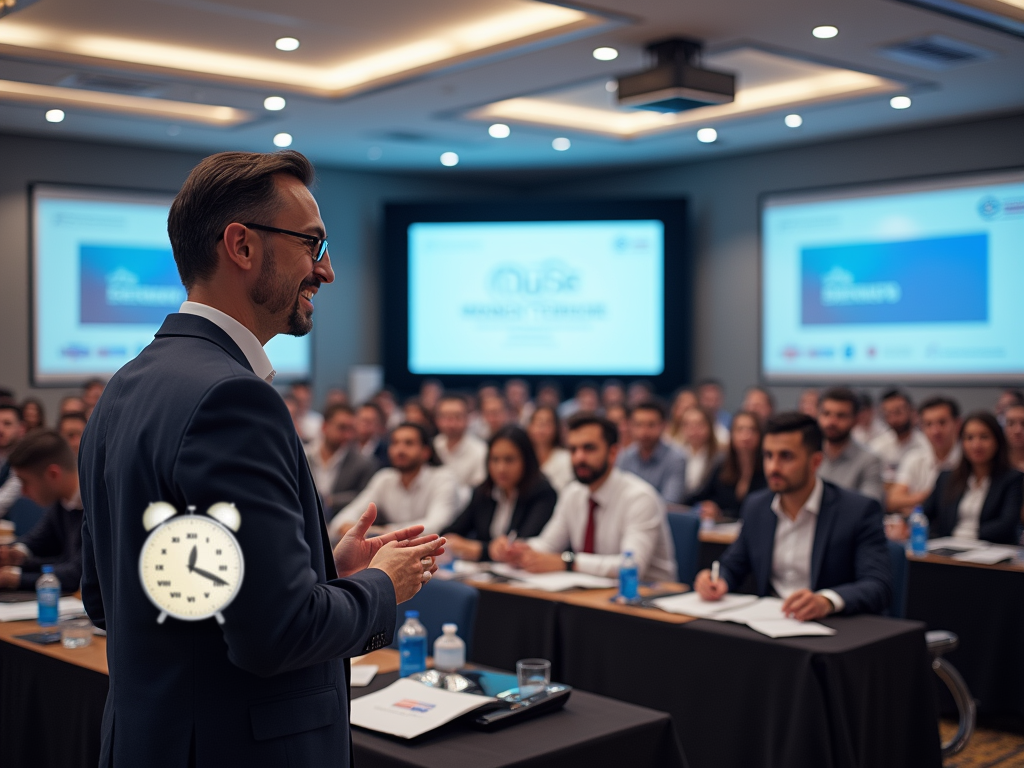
12:19
